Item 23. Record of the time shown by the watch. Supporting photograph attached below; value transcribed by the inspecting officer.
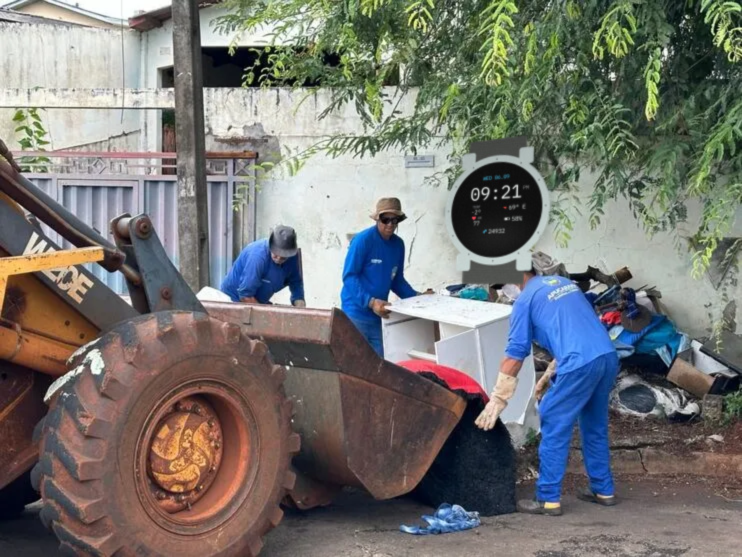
9:21
